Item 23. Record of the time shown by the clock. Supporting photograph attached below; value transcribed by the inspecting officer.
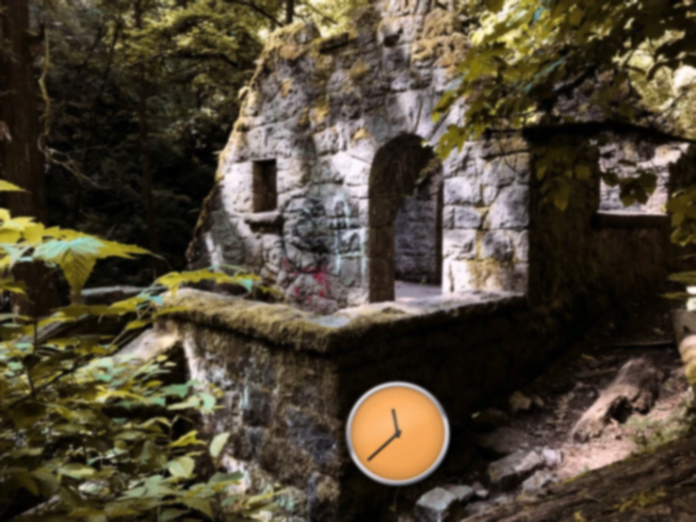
11:38
